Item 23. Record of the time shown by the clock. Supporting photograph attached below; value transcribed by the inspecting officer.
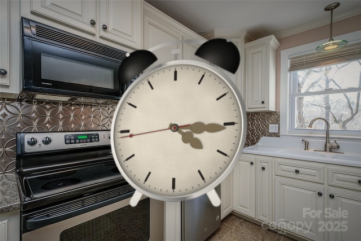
4:15:44
